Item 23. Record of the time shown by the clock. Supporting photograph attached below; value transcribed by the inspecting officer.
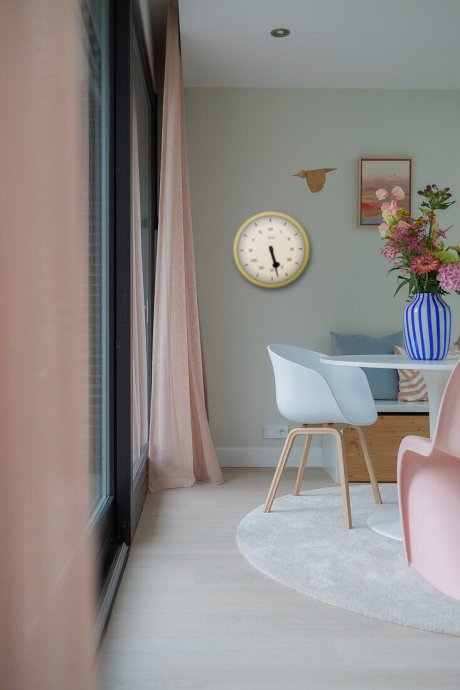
5:28
